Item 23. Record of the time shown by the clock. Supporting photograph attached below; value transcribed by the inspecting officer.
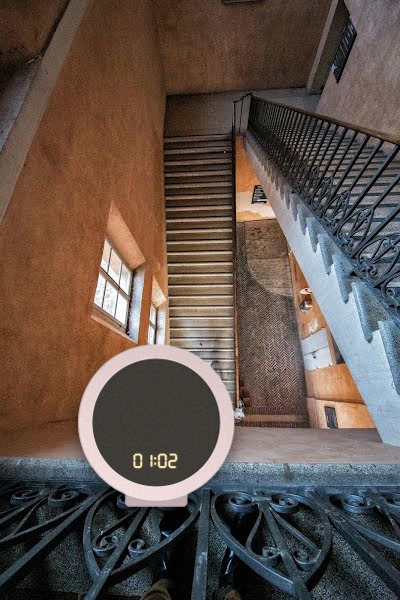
1:02
